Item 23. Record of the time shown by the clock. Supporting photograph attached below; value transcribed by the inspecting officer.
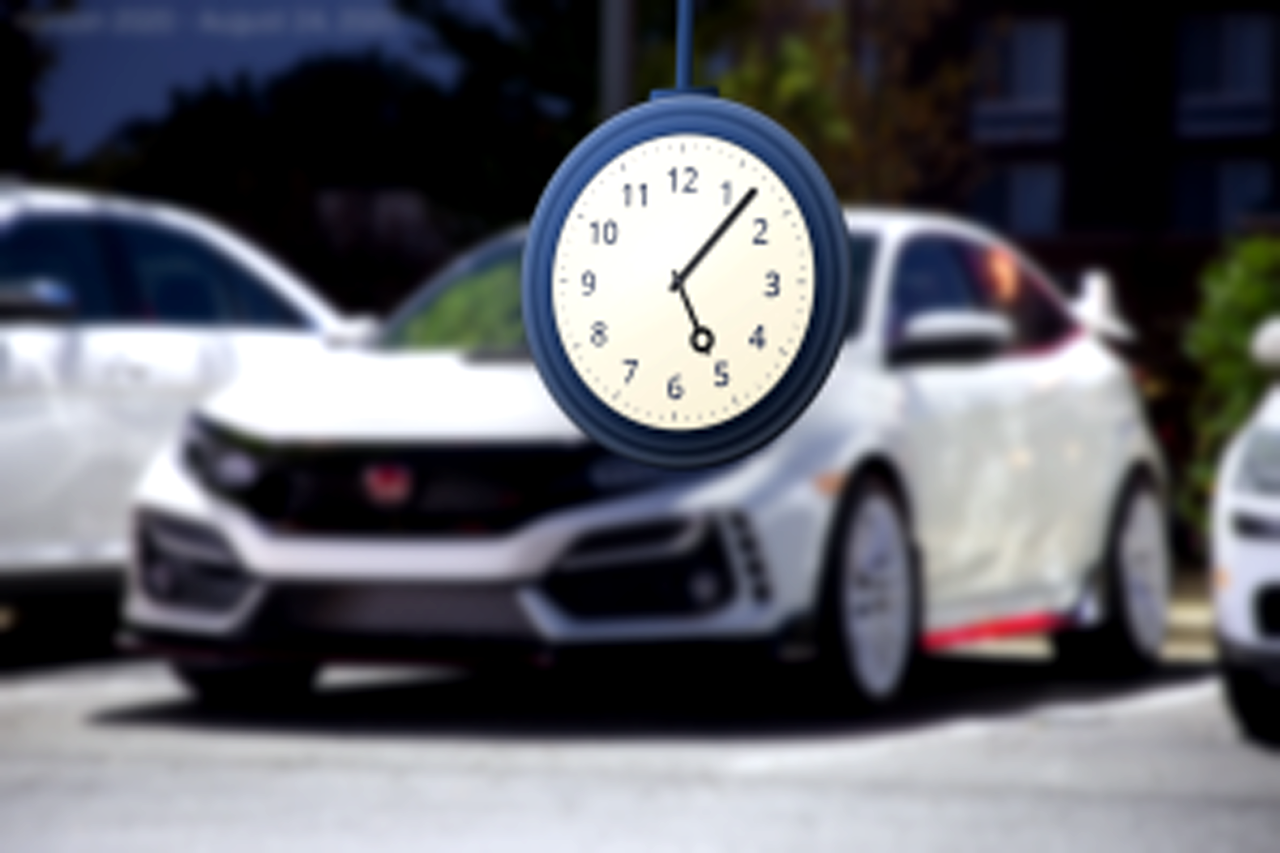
5:07
